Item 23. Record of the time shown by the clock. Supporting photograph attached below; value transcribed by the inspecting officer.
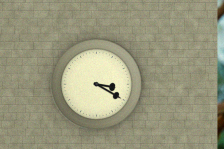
3:20
